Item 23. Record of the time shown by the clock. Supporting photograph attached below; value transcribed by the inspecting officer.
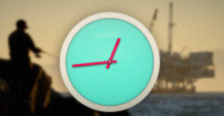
12:44
